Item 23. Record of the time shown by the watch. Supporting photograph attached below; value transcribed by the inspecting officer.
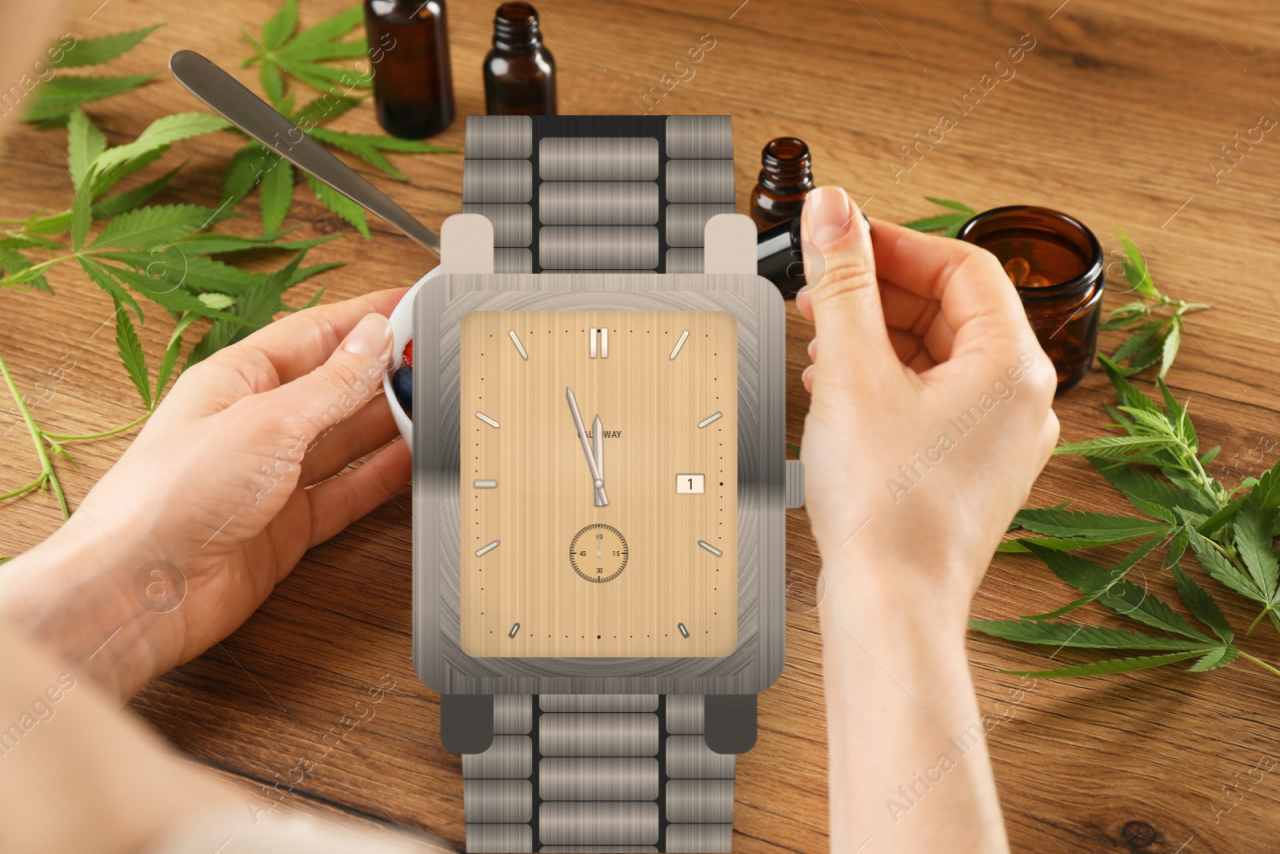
11:57
